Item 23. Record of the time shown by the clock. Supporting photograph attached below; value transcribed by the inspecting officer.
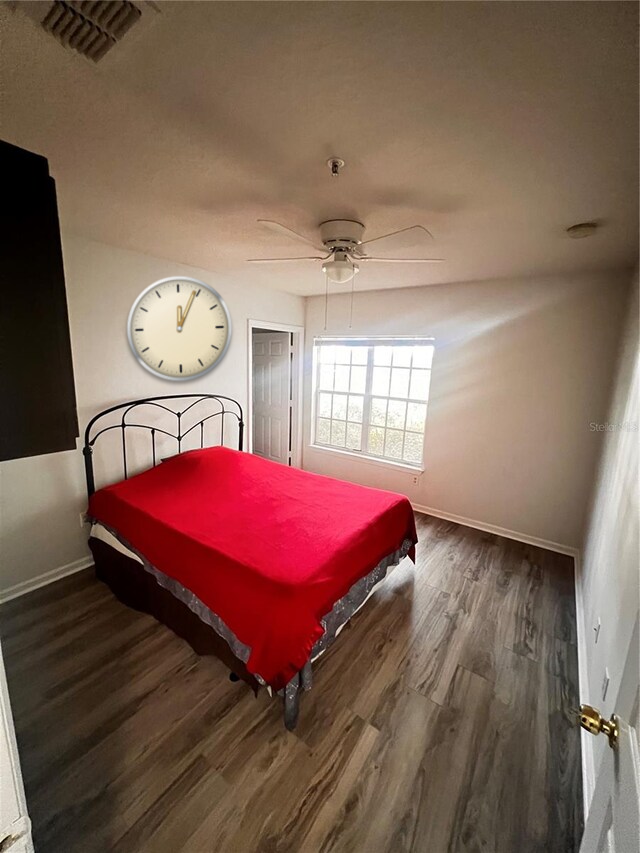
12:04
